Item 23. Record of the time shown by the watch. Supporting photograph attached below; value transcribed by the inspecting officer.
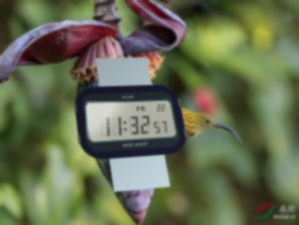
11:32:57
